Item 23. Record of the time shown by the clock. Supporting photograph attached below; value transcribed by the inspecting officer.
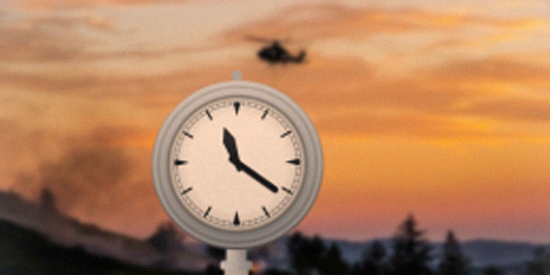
11:21
